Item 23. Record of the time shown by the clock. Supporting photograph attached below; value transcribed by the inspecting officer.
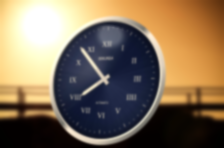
7:53
